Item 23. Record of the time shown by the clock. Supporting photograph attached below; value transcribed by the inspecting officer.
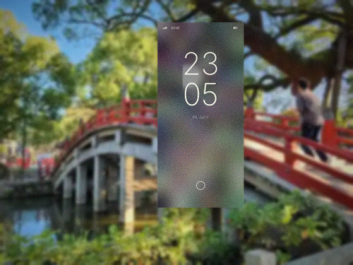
23:05
